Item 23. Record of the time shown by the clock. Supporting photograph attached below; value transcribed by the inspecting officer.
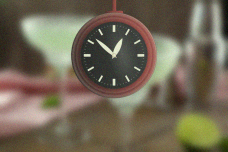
12:52
